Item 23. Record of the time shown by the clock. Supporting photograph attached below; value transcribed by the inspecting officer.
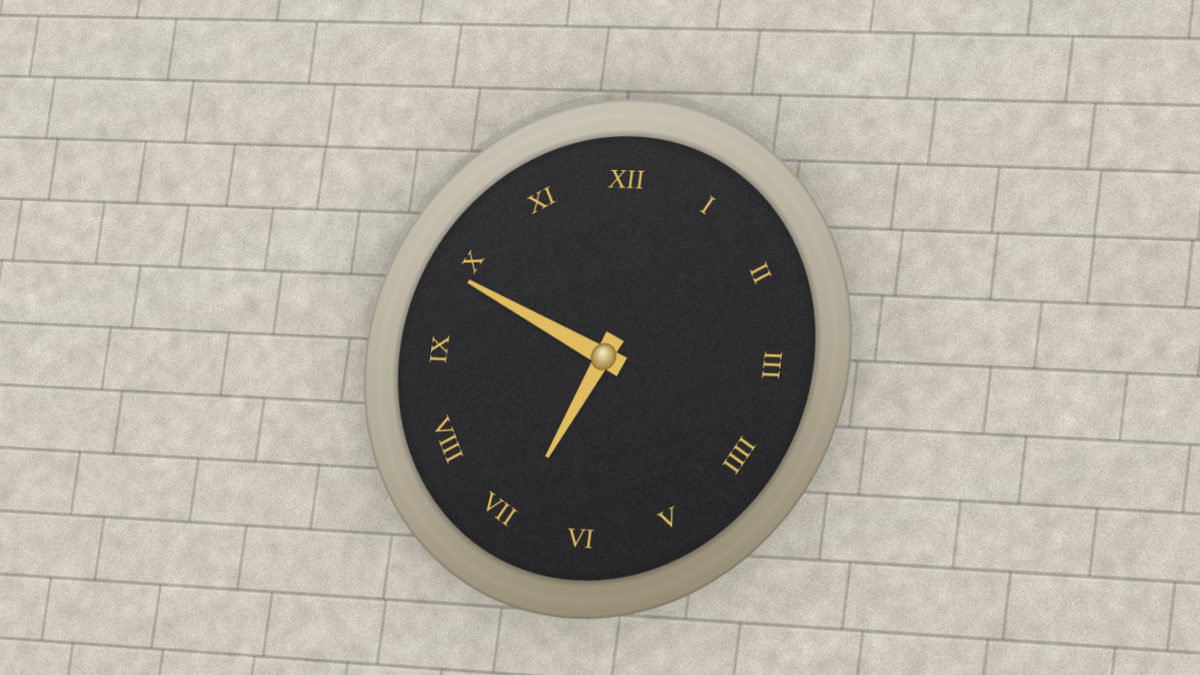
6:49
